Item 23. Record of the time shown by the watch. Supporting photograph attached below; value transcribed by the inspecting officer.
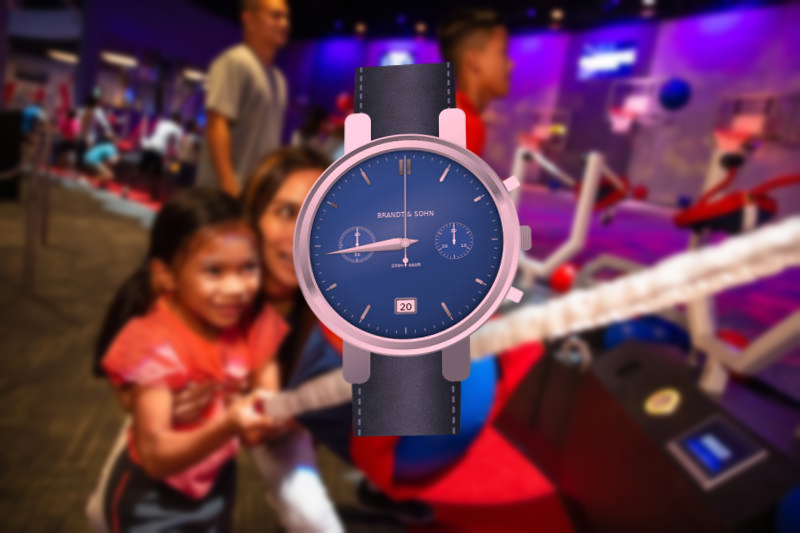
8:44
